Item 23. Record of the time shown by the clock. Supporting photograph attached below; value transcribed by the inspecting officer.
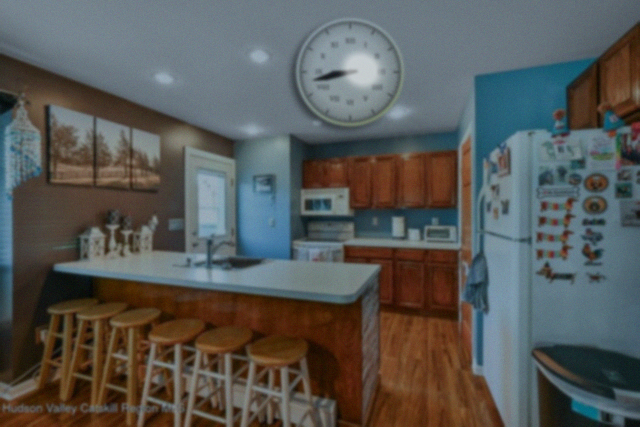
8:43
